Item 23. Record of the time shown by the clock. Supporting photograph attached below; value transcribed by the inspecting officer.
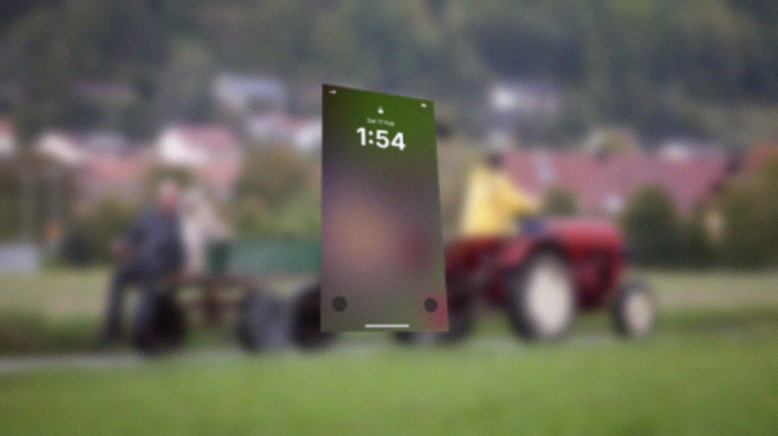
1:54
